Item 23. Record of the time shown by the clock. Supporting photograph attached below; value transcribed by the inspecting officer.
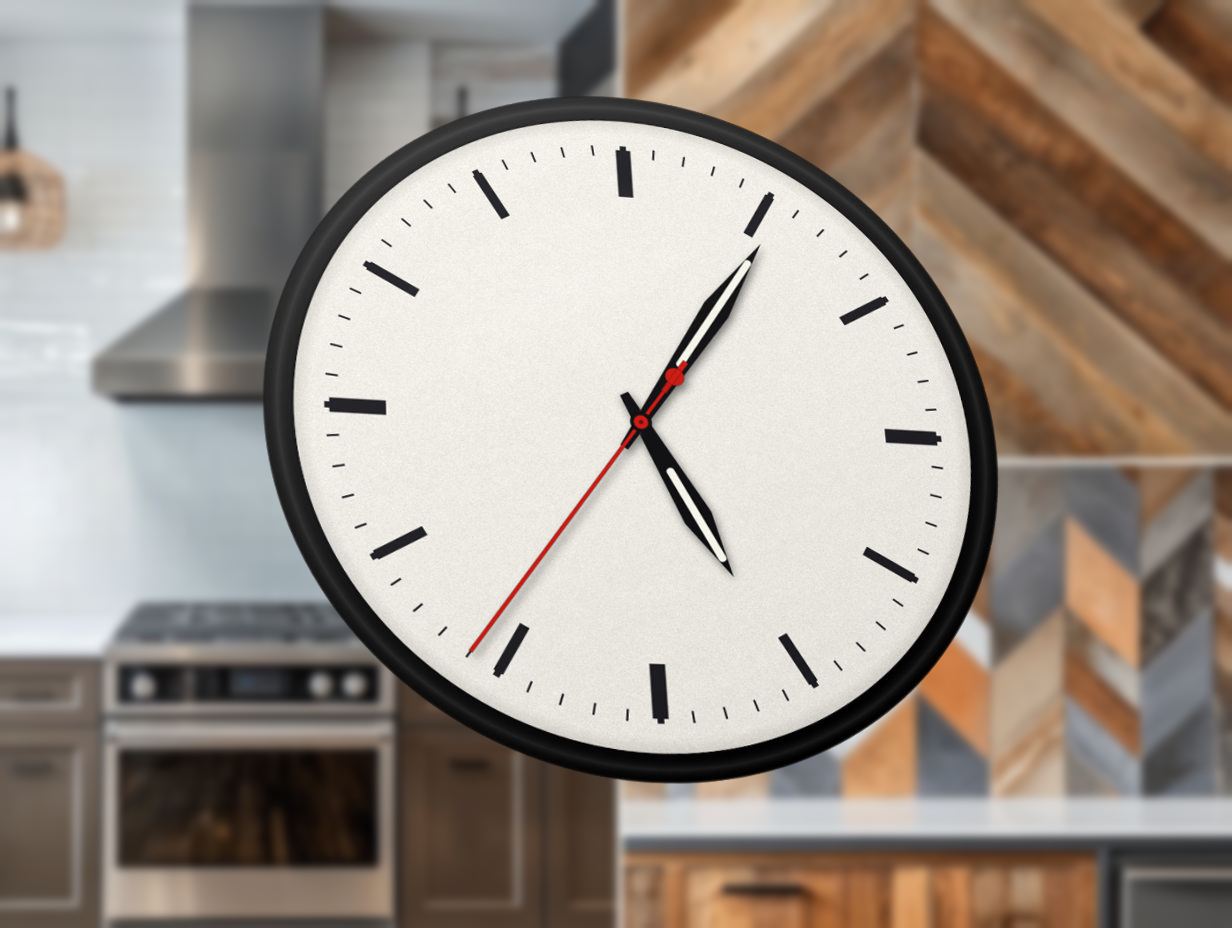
5:05:36
